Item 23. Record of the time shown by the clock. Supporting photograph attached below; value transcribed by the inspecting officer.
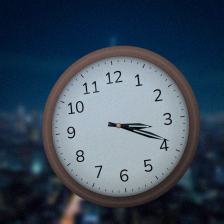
3:19
